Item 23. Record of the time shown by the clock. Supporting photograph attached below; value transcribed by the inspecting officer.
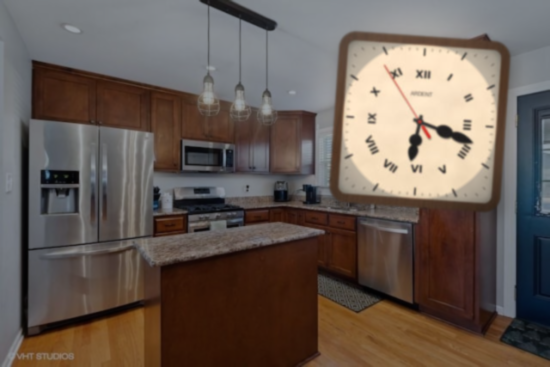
6:17:54
